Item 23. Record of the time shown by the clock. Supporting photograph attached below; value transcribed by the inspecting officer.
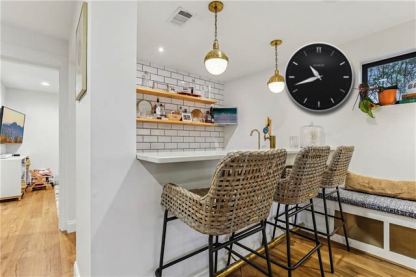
10:42
